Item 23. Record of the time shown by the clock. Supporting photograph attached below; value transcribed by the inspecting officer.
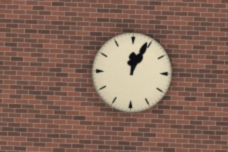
12:04
